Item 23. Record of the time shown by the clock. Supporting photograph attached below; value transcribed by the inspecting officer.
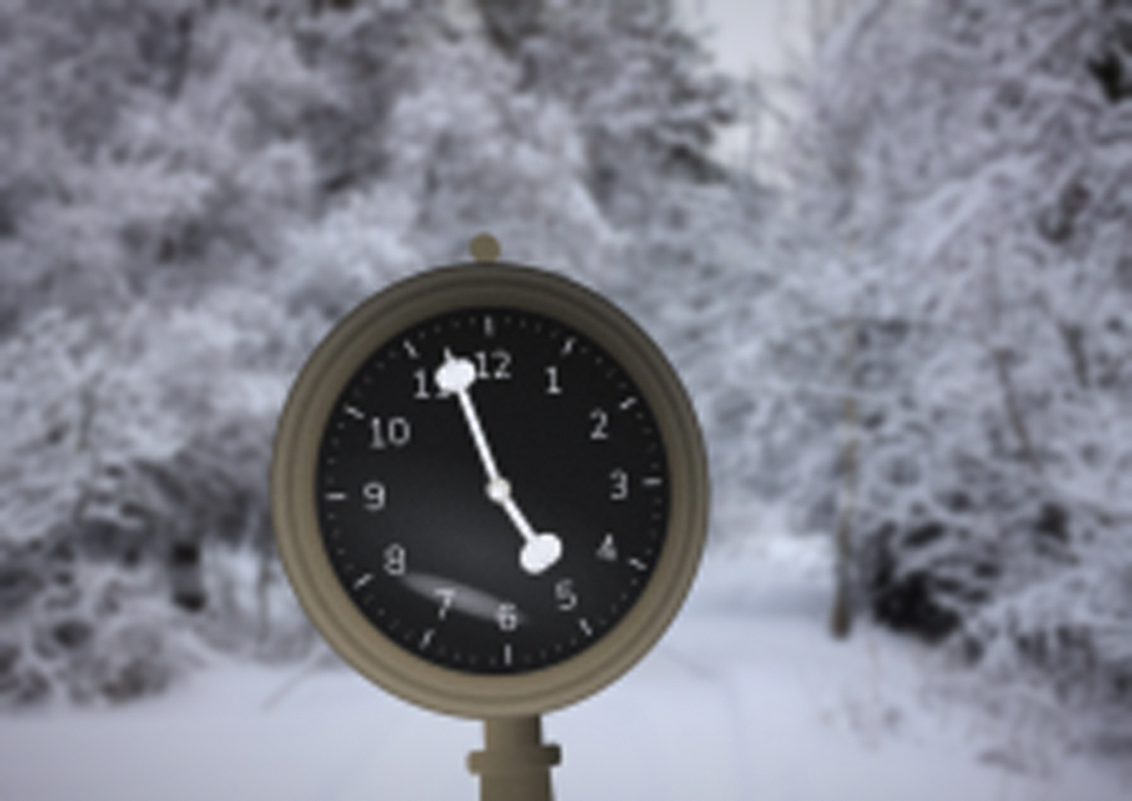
4:57
